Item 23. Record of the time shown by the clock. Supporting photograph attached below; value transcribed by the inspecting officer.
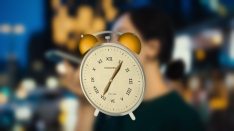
7:06
